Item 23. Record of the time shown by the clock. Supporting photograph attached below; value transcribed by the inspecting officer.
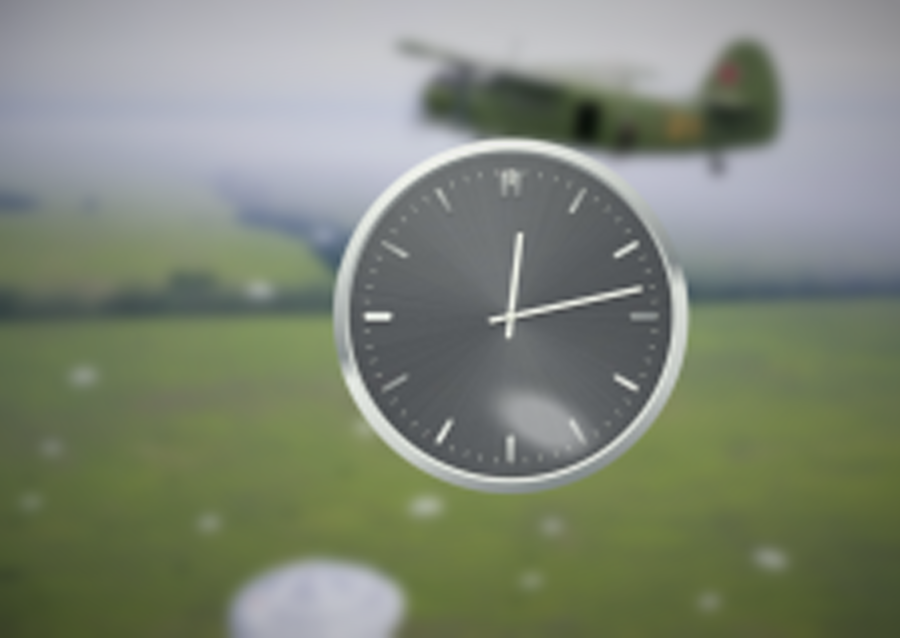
12:13
